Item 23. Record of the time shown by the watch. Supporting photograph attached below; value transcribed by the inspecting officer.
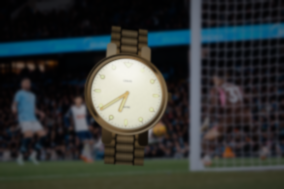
6:39
